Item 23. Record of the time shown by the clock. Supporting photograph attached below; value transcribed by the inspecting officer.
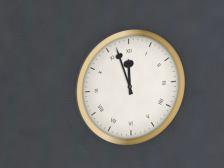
11:57
